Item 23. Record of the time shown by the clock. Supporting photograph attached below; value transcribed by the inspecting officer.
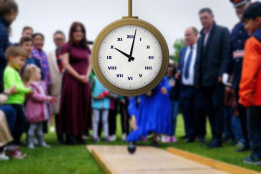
10:02
